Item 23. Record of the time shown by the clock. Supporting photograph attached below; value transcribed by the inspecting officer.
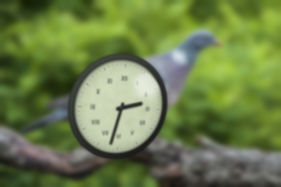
2:32
